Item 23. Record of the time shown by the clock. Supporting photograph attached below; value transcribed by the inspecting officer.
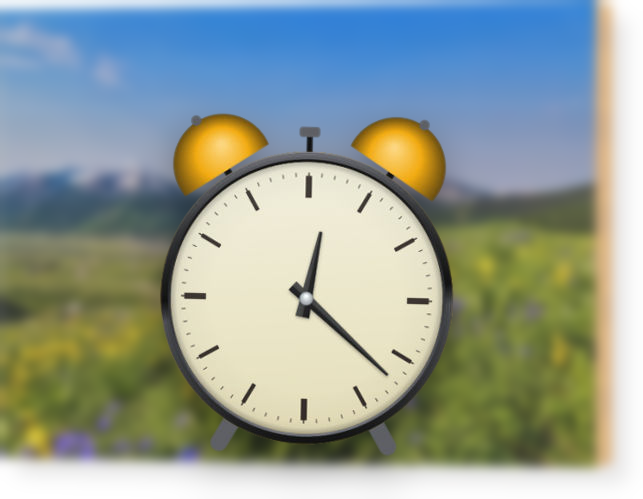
12:22
